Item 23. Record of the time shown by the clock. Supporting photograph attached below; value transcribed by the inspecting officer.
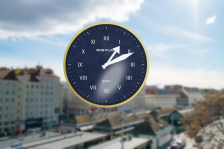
1:11
